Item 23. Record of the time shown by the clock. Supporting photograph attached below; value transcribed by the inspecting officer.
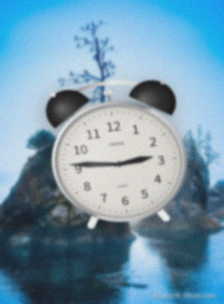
2:46
